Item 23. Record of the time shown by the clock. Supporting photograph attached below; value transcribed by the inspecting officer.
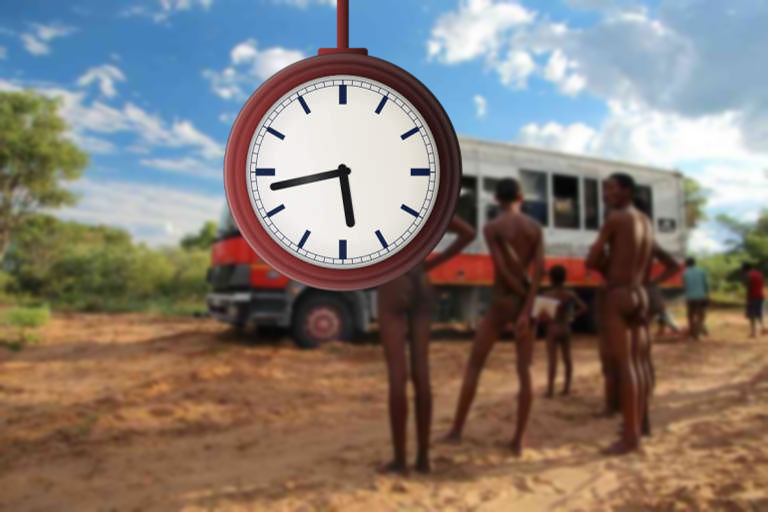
5:43
